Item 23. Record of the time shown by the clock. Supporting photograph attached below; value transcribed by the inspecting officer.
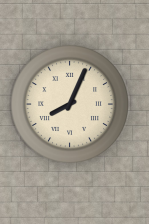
8:04
